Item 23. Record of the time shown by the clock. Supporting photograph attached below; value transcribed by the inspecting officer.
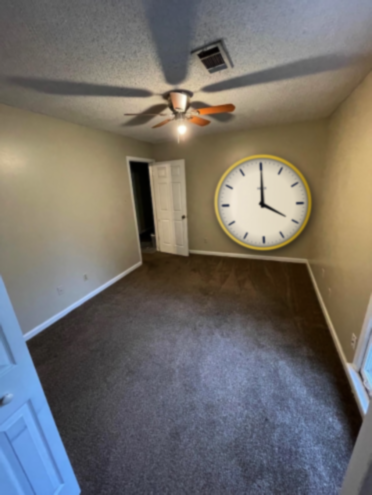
4:00
